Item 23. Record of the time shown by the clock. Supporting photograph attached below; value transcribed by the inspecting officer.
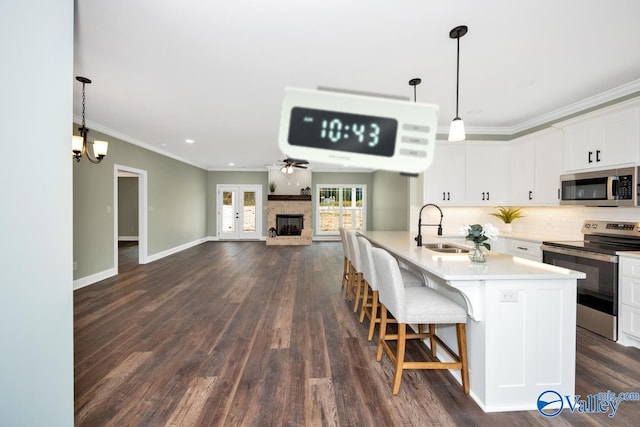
10:43
